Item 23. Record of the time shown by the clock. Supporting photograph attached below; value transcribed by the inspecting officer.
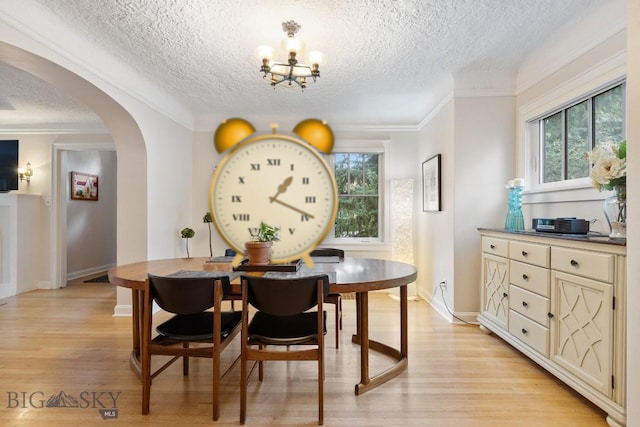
1:19
